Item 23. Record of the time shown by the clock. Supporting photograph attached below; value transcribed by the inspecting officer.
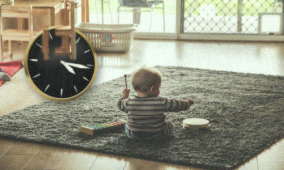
4:16
